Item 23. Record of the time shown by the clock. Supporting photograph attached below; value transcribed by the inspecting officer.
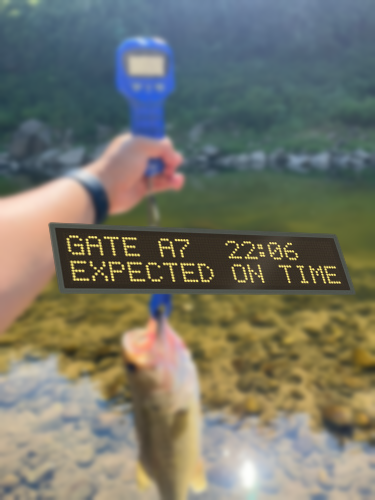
22:06
